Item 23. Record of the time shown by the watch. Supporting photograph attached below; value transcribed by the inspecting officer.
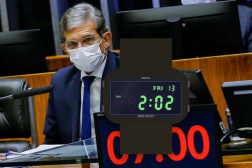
2:02
